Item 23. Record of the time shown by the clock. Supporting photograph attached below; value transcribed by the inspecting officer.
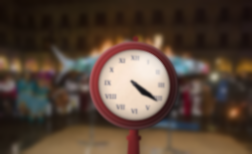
4:21
